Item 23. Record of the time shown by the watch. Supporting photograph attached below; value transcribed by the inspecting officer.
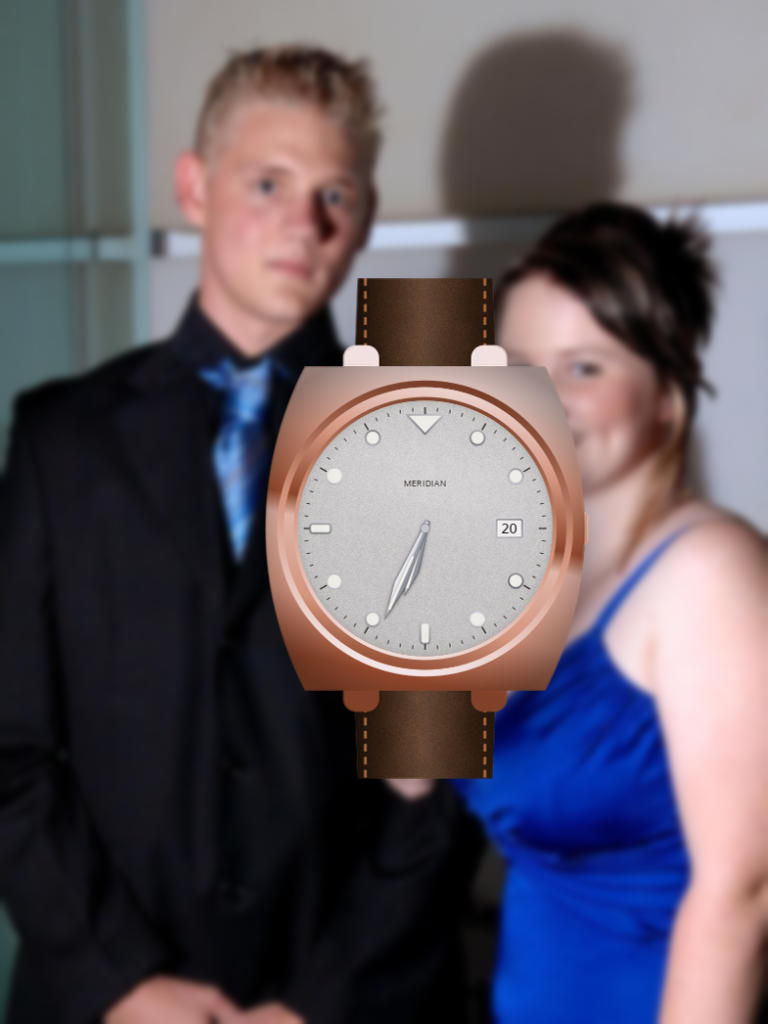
6:34
